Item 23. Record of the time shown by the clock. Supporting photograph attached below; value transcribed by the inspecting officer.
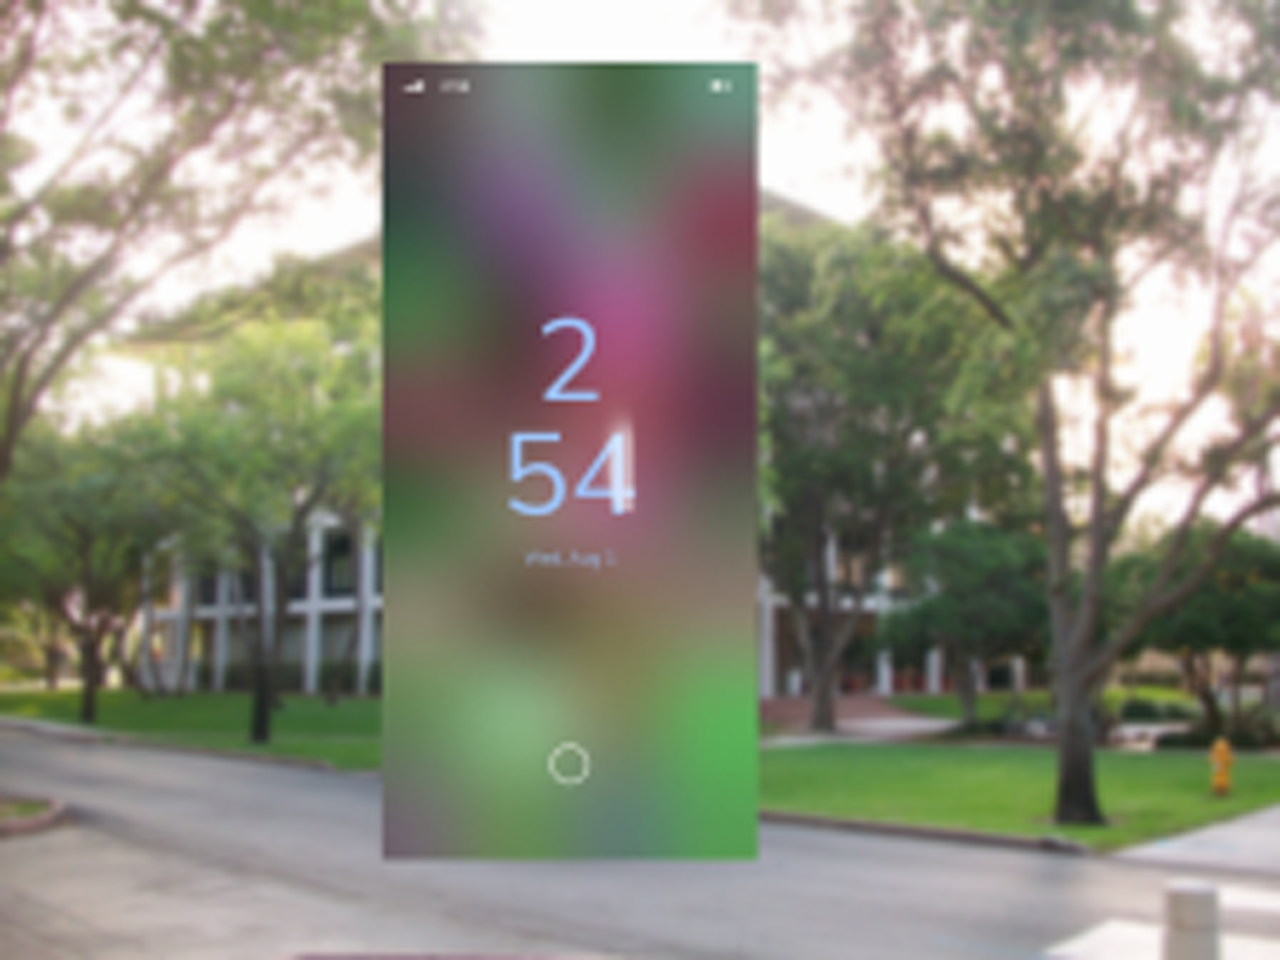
2:54
